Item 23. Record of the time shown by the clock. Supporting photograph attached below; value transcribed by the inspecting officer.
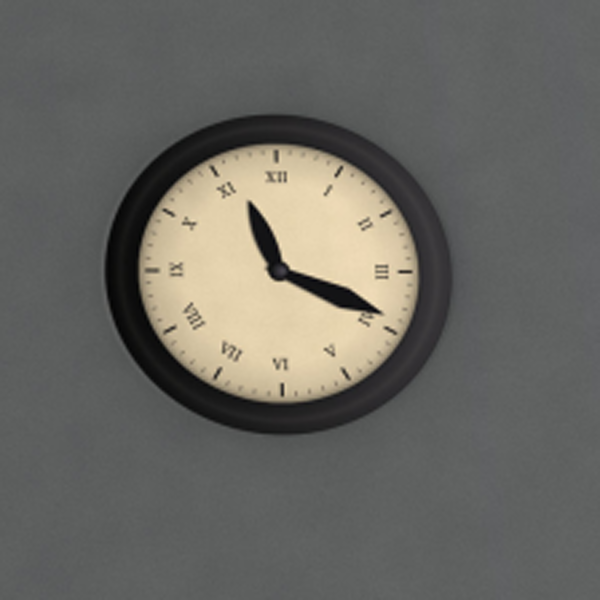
11:19
